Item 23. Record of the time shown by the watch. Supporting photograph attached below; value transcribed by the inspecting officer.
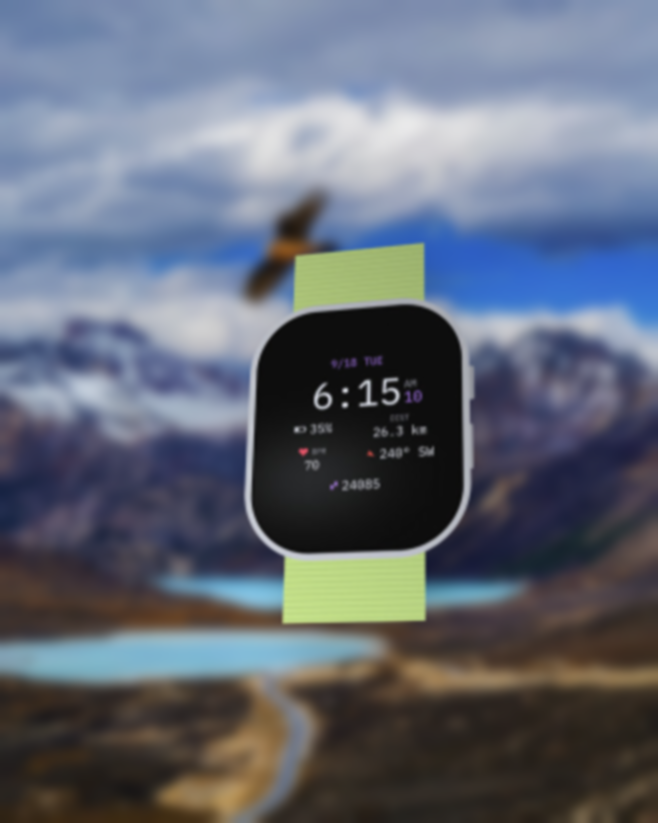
6:15
